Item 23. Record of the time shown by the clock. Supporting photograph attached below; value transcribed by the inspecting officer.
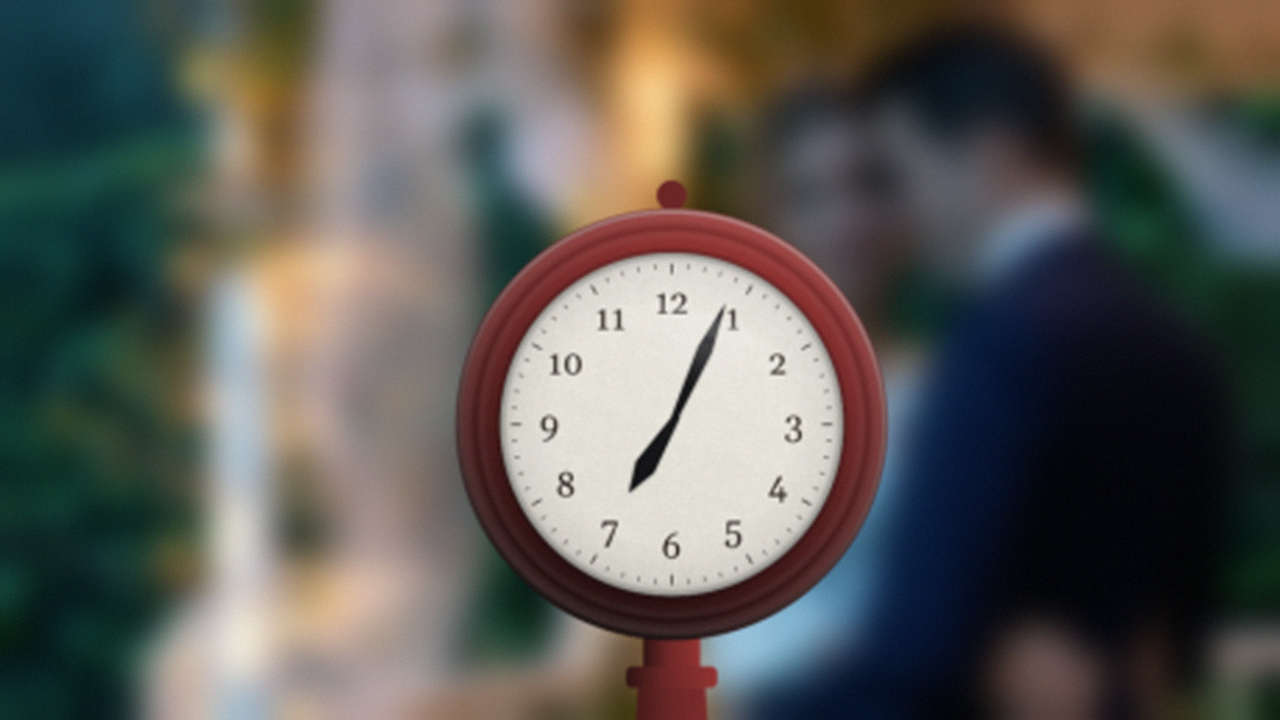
7:04
